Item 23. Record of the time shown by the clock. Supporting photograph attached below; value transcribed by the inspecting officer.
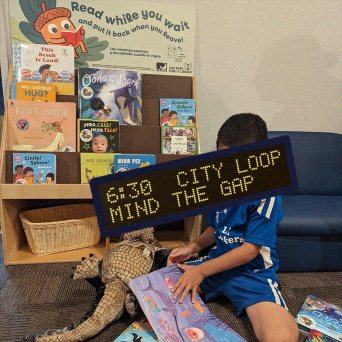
6:30
